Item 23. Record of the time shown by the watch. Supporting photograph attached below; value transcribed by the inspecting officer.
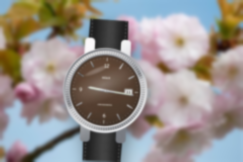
9:16
